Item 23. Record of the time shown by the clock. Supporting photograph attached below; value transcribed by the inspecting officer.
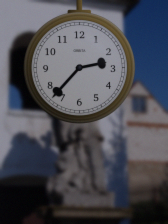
2:37
